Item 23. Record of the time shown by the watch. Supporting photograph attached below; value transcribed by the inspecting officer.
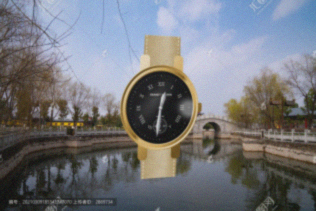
12:31
